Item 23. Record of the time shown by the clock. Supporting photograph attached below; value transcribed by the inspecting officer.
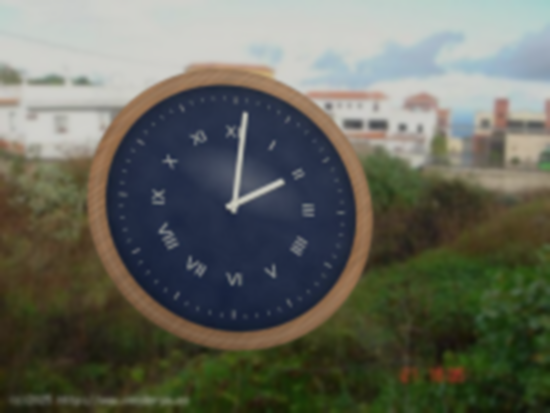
2:01
